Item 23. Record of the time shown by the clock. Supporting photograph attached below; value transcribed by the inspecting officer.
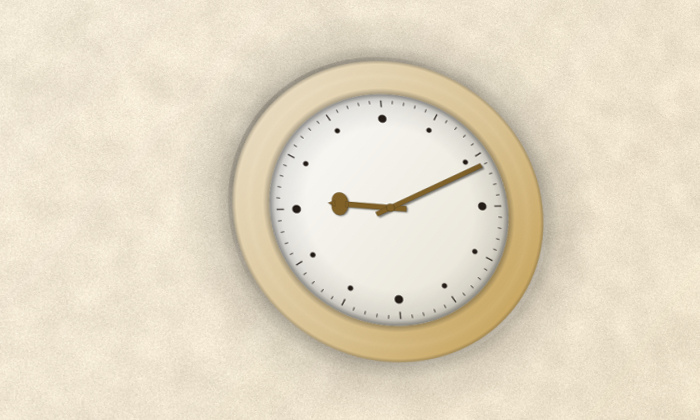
9:11
